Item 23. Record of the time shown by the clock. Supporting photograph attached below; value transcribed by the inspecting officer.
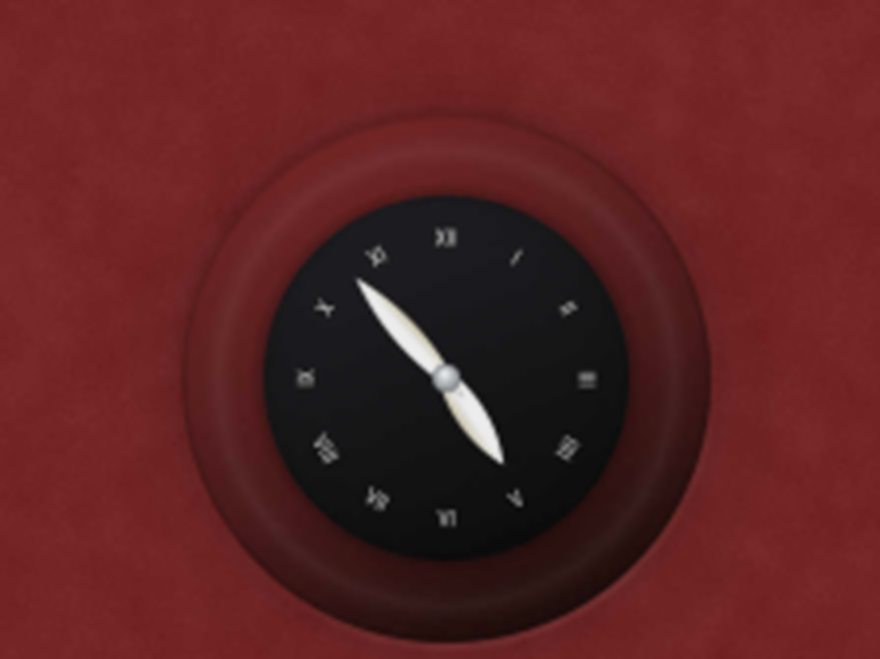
4:53
